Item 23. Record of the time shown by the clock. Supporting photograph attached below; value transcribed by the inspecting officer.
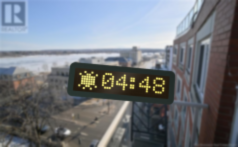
4:48
